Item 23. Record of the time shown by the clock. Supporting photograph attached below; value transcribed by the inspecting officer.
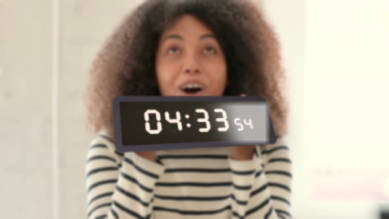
4:33:54
